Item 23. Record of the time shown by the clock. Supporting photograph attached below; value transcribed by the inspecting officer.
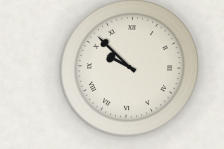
9:52
